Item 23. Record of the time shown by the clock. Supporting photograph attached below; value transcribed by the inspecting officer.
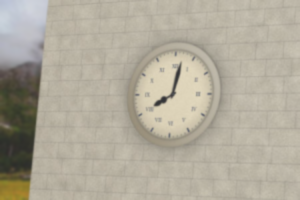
8:02
